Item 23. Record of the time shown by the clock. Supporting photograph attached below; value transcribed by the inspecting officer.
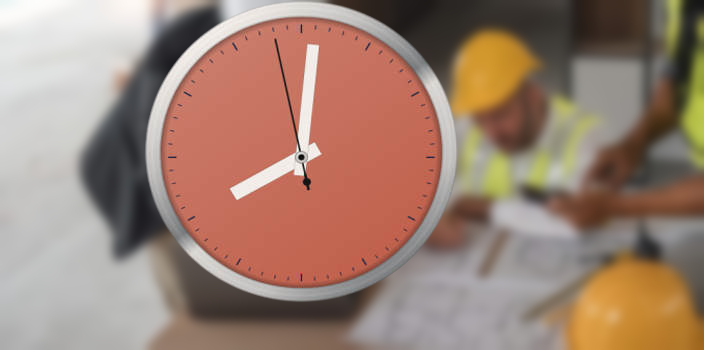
8:00:58
